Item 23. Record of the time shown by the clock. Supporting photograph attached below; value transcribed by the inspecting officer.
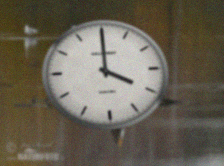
4:00
